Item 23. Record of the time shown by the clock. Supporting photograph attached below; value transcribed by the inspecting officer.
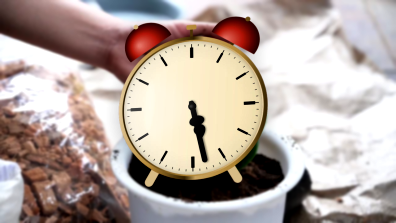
5:28
